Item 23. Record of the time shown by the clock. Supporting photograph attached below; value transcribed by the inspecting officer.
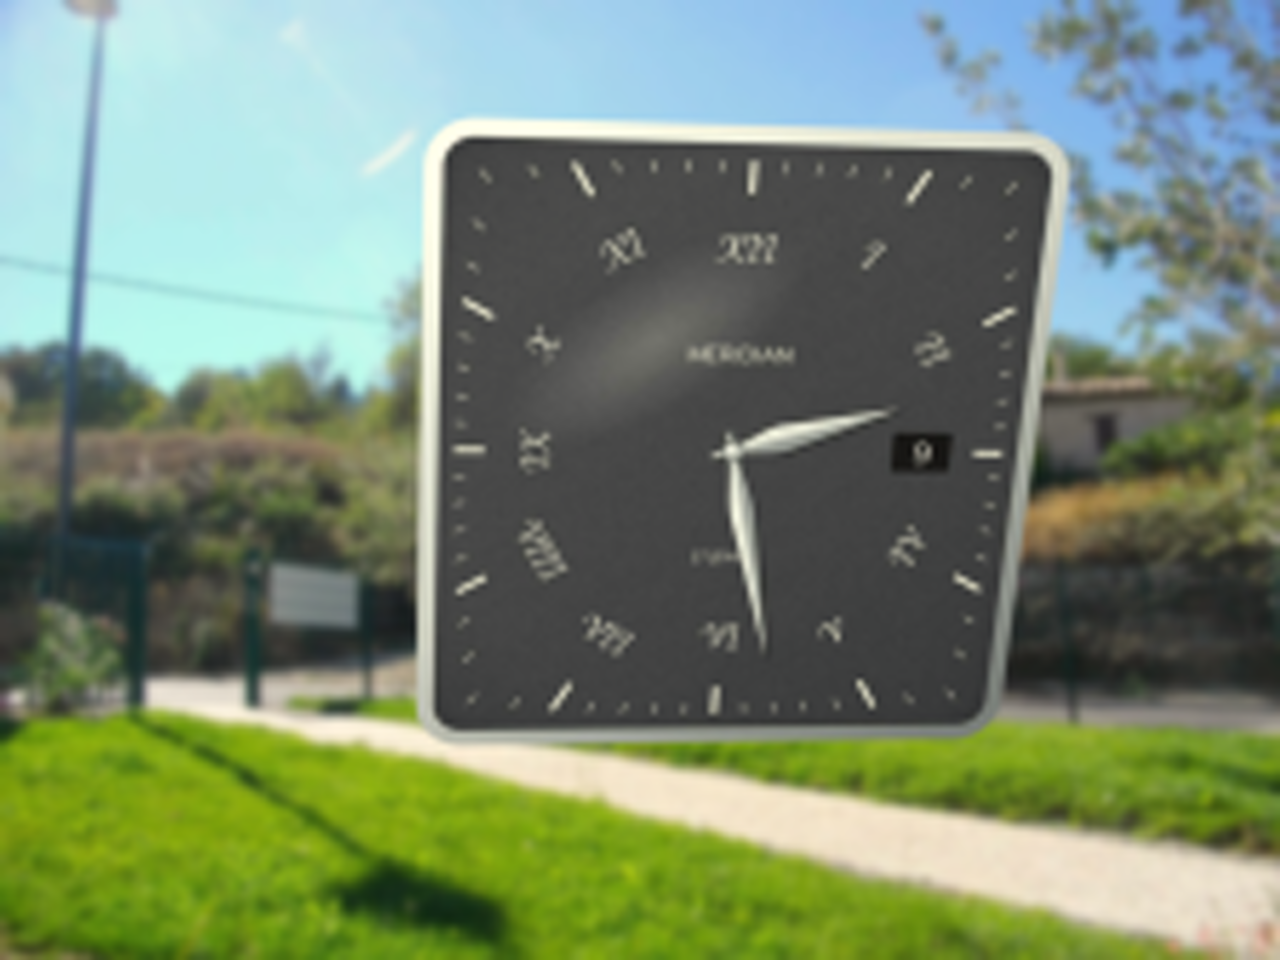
2:28
